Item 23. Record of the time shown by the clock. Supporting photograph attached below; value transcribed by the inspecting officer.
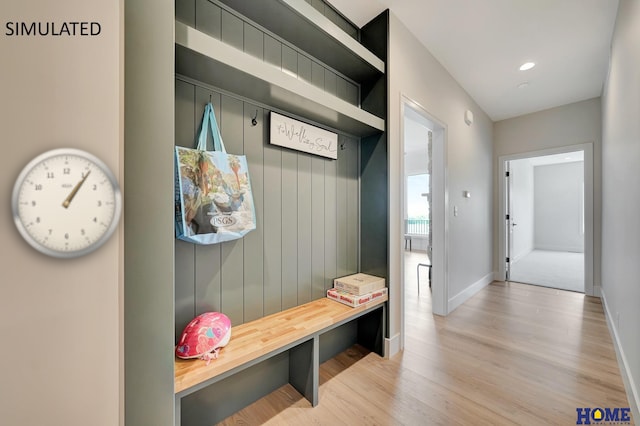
1:06
